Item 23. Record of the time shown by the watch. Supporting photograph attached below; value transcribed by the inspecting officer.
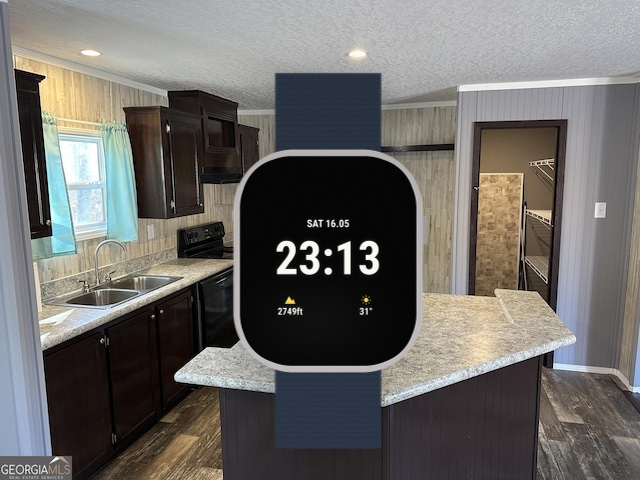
23:13
